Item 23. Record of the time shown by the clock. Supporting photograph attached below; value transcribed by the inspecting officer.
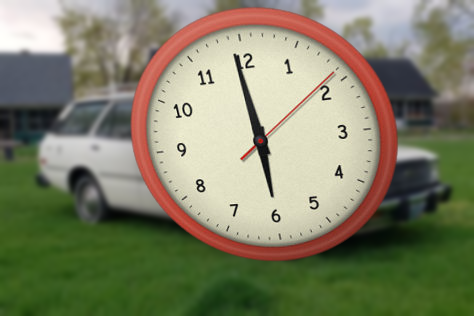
5:59:09
